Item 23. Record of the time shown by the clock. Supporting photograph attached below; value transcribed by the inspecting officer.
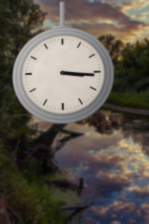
3:16
